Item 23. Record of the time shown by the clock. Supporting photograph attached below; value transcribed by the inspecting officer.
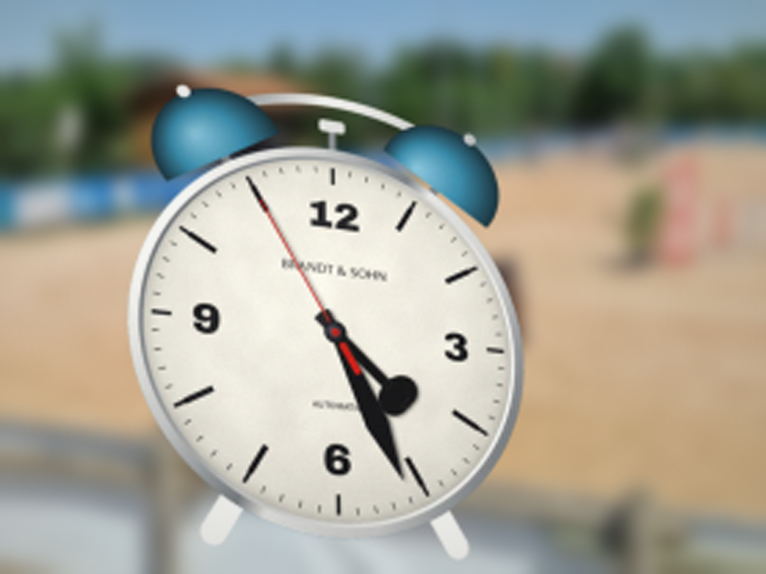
4:25:55
